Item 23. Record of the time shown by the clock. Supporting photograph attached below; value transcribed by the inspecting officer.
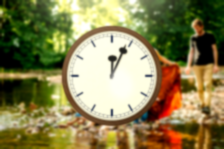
12:04
